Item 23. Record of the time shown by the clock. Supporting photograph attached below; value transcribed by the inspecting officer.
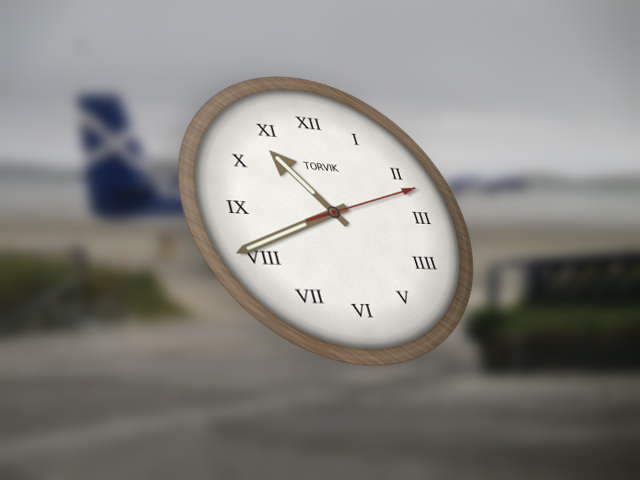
10:41:12
